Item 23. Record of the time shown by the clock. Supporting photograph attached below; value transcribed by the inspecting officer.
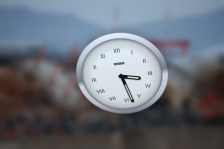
3:28
